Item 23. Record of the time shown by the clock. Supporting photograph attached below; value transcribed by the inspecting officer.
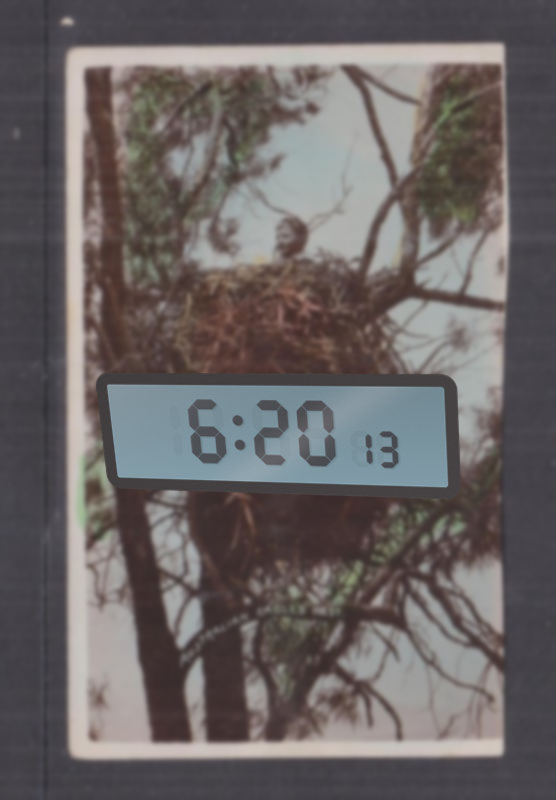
6:20:13
